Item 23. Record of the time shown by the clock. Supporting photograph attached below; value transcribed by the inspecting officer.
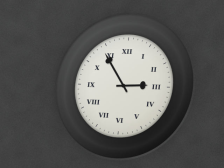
2:54
